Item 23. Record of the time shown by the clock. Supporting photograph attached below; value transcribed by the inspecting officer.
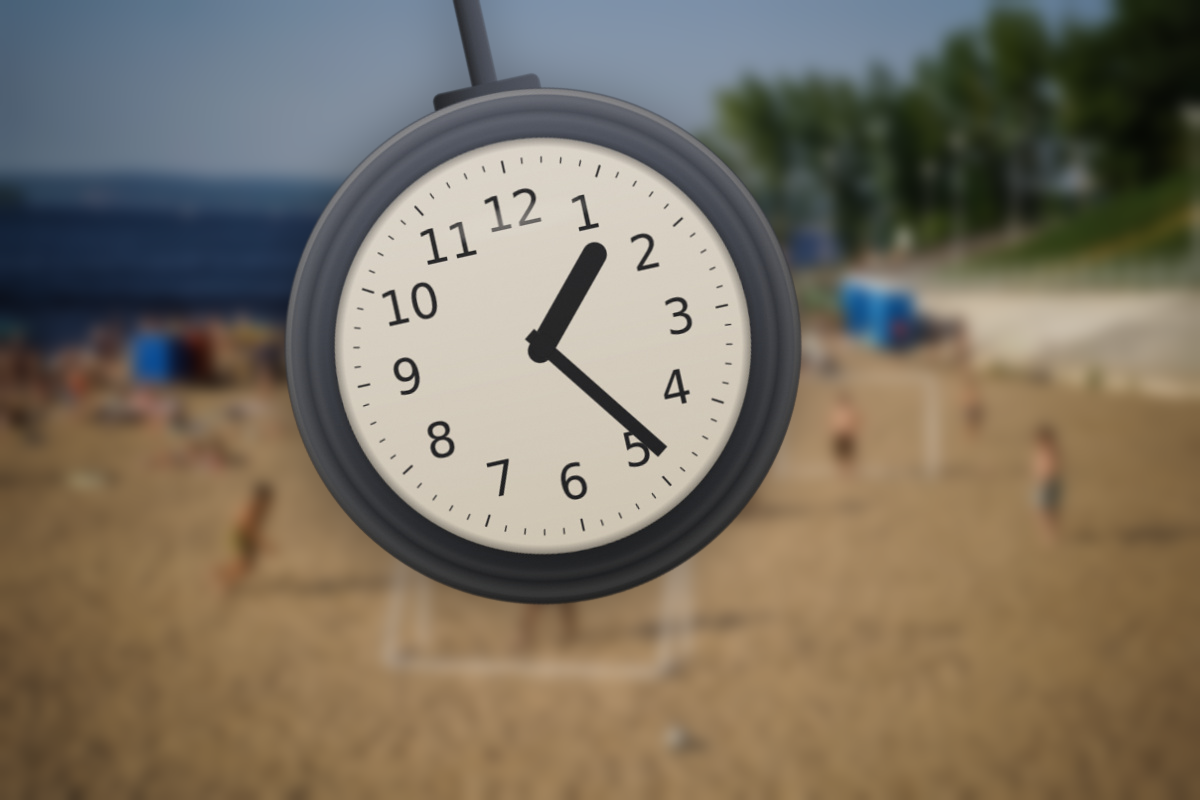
1:24
